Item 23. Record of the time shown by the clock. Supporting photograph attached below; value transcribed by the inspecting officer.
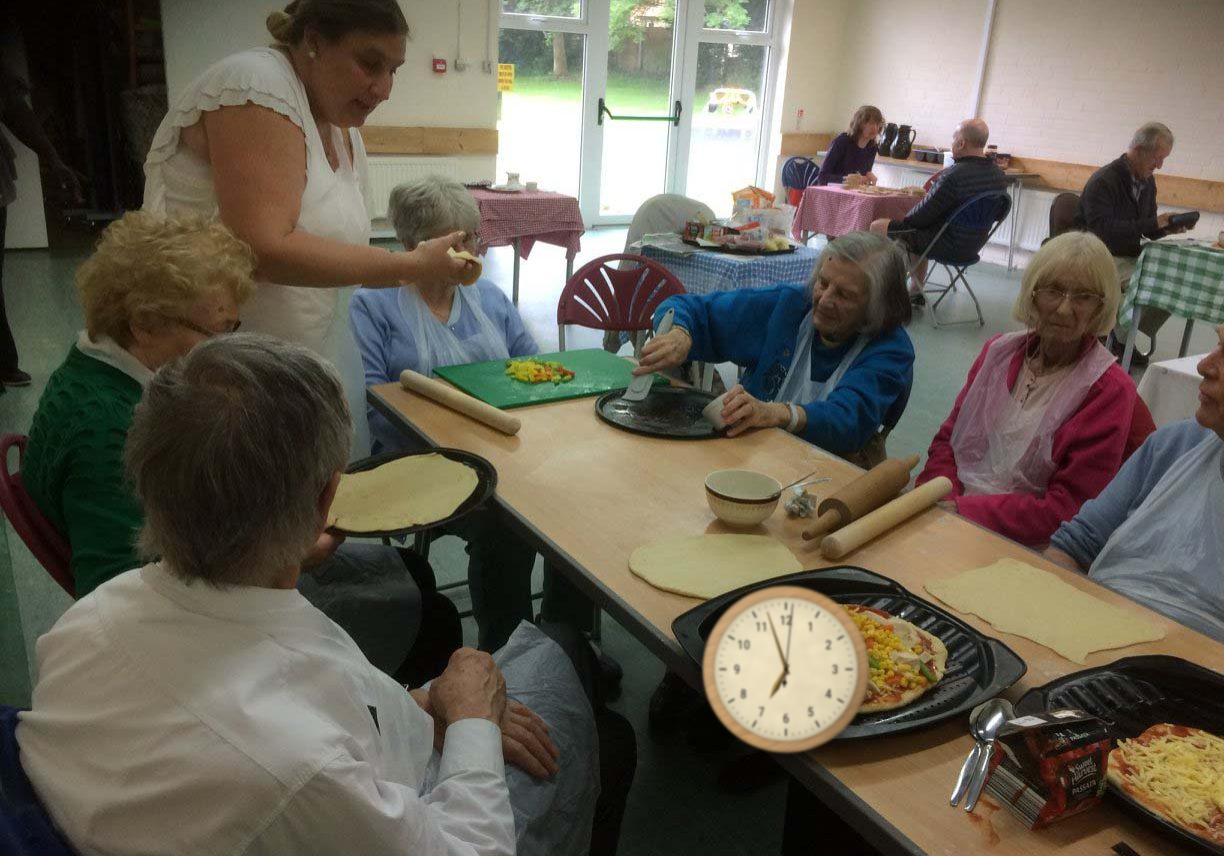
6:57:01
